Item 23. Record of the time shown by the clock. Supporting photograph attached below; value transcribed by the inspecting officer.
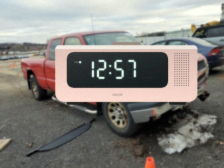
12:57
